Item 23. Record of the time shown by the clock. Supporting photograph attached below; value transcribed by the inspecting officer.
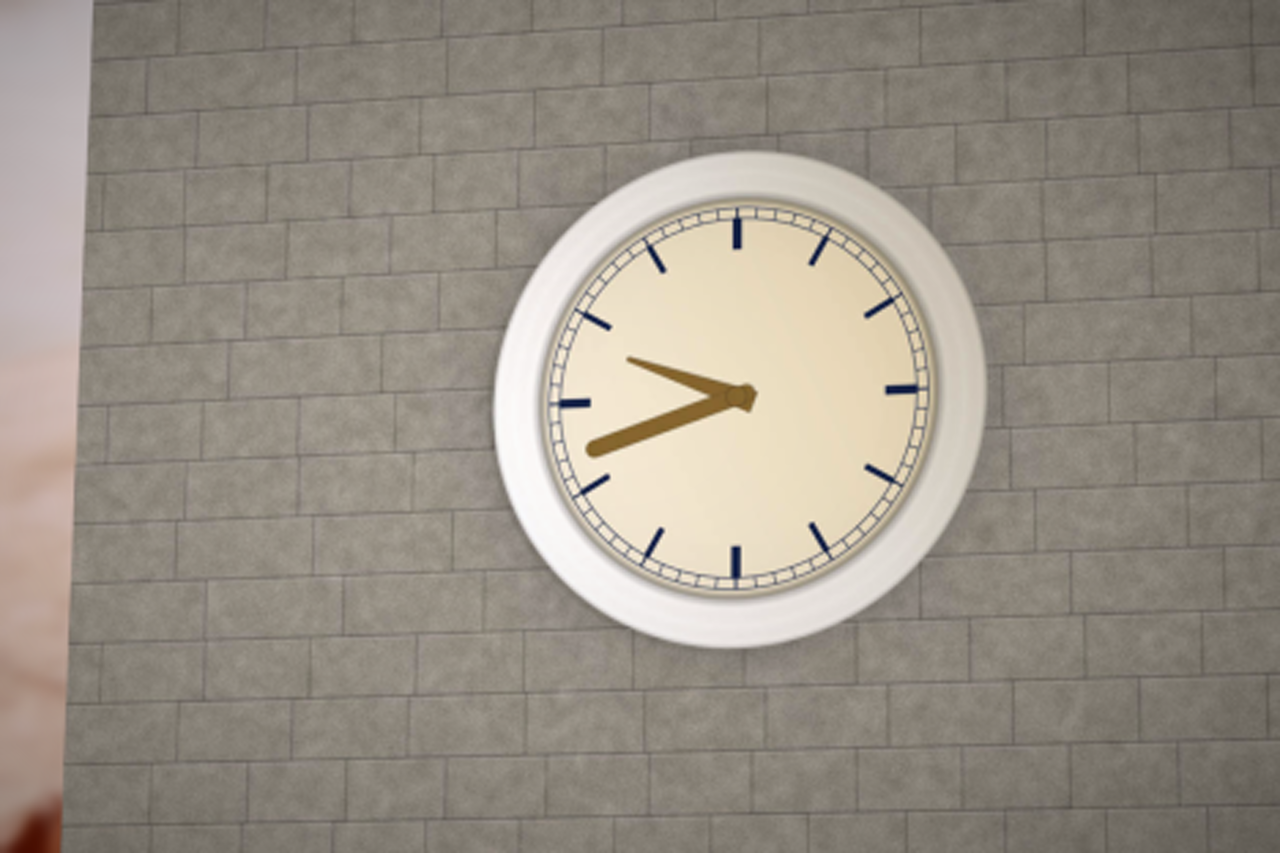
9:42
